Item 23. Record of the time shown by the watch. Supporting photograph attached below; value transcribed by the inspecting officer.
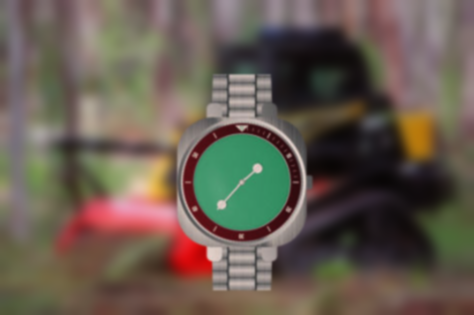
1:37
